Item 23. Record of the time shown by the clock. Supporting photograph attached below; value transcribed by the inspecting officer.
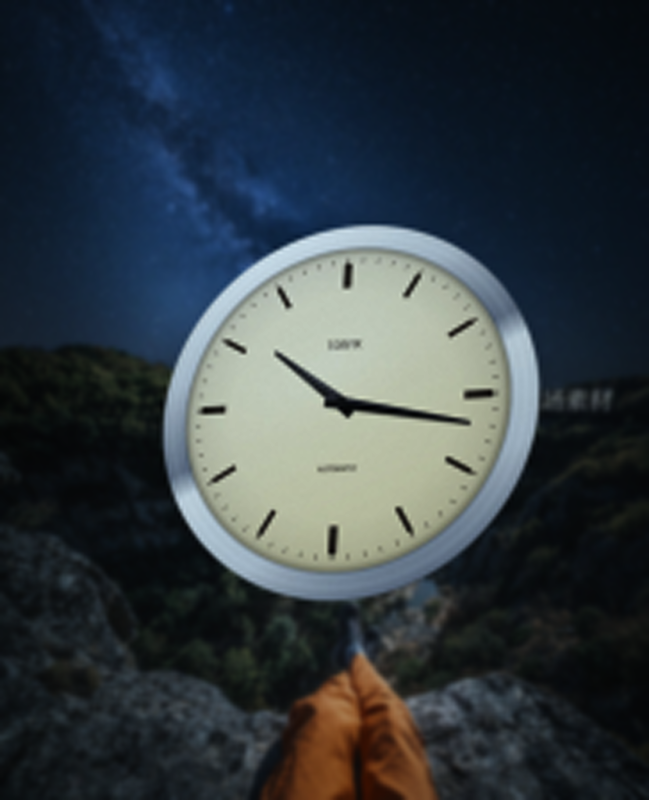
10:17
